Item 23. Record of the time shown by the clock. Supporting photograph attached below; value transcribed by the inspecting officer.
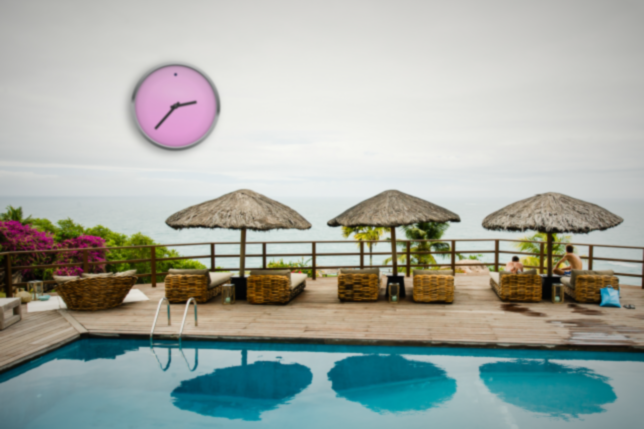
2:37
